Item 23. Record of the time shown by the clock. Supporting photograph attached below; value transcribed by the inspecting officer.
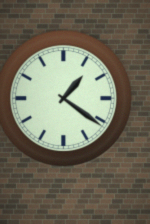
1:21
